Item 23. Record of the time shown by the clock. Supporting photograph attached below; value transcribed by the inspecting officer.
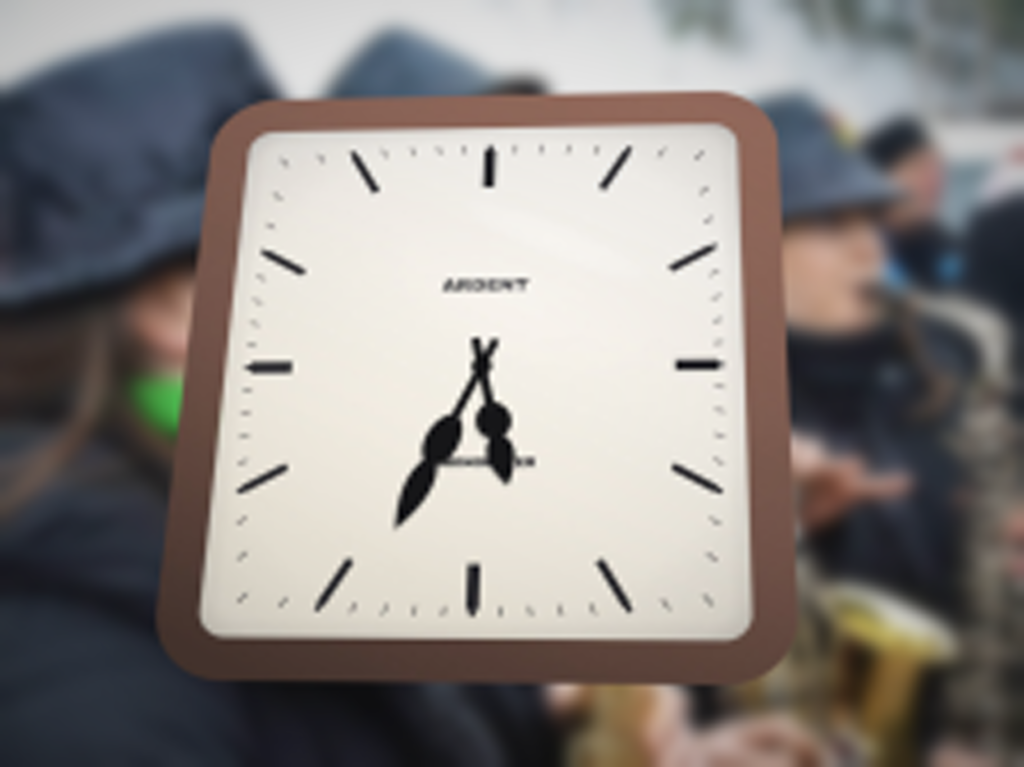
5:34
